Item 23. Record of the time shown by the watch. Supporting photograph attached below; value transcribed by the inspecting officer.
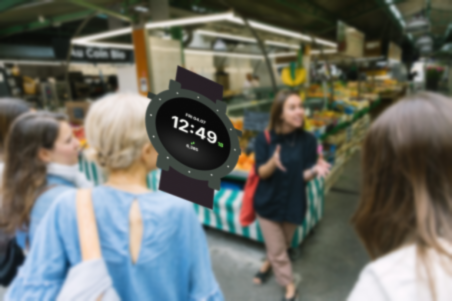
12:49
